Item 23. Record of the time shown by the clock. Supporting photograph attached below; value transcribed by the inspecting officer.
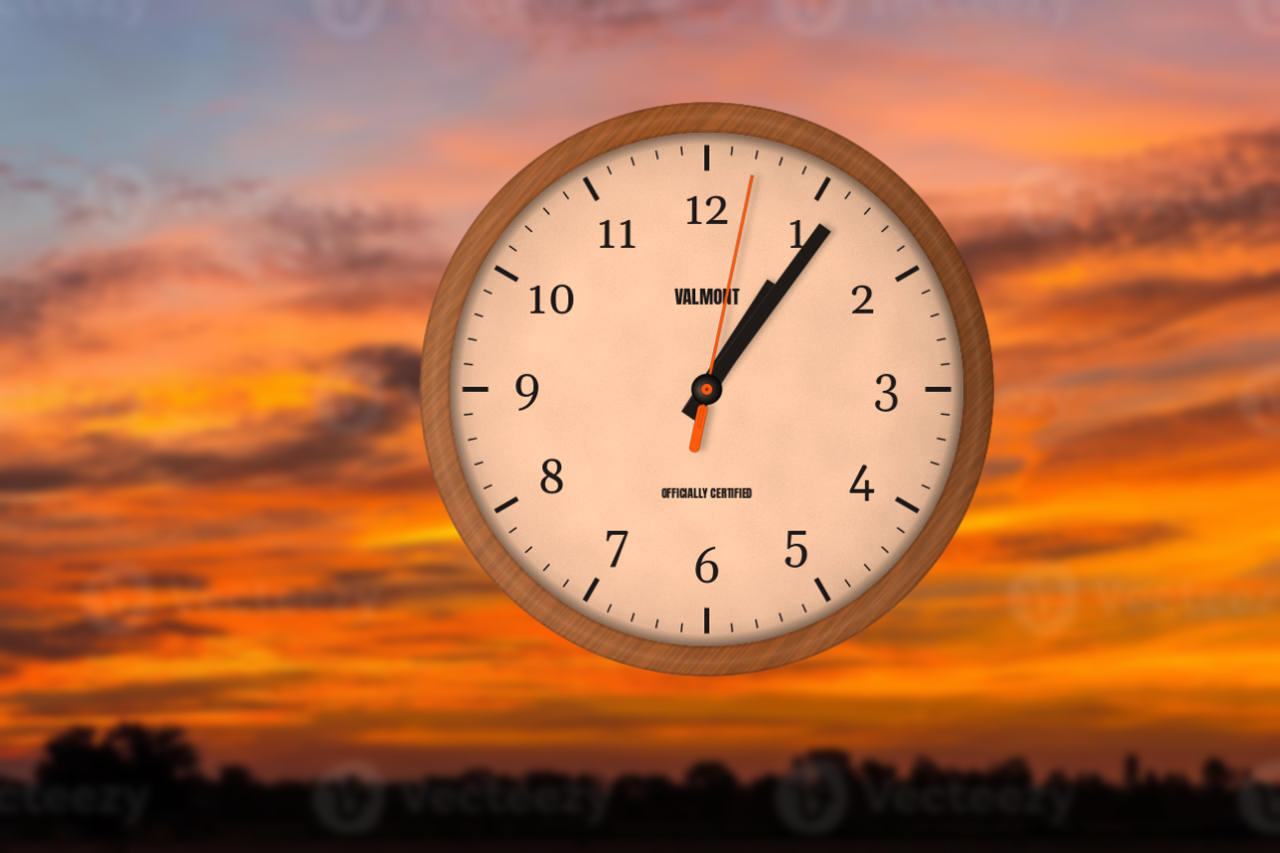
1:06:02
